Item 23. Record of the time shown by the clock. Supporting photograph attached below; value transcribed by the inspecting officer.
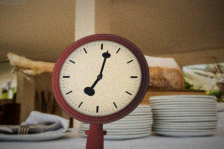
7:02
